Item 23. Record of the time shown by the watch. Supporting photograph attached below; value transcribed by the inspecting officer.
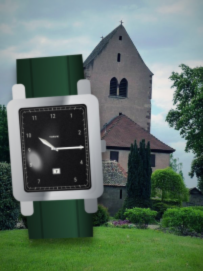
10:15
